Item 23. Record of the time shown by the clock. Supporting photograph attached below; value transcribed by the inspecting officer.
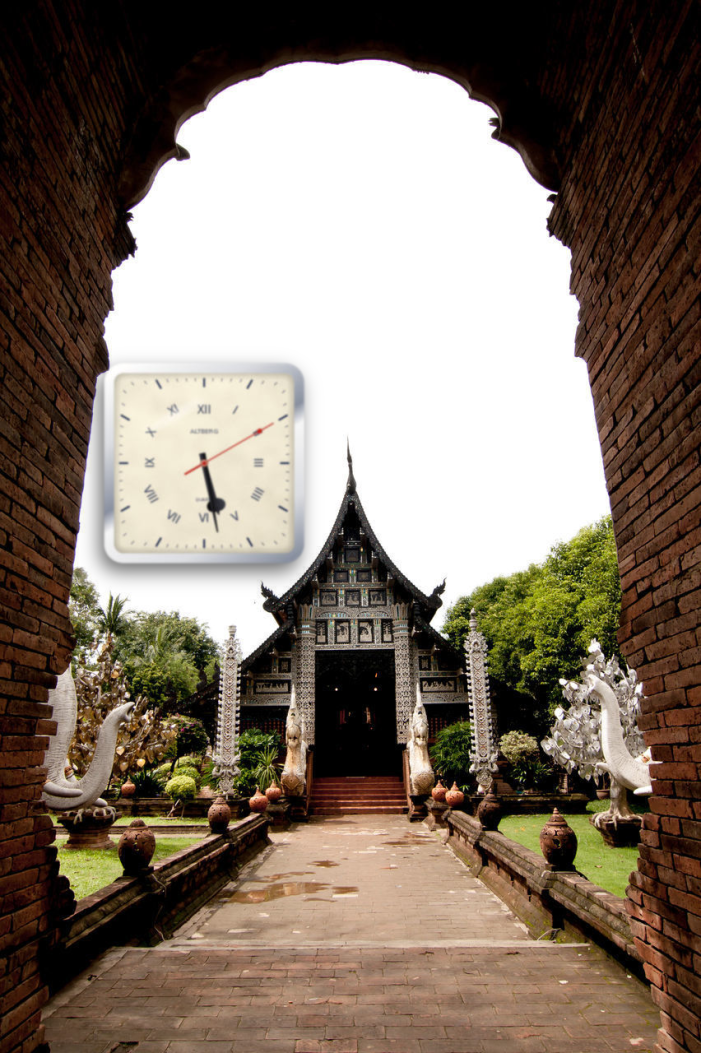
5:28:10
